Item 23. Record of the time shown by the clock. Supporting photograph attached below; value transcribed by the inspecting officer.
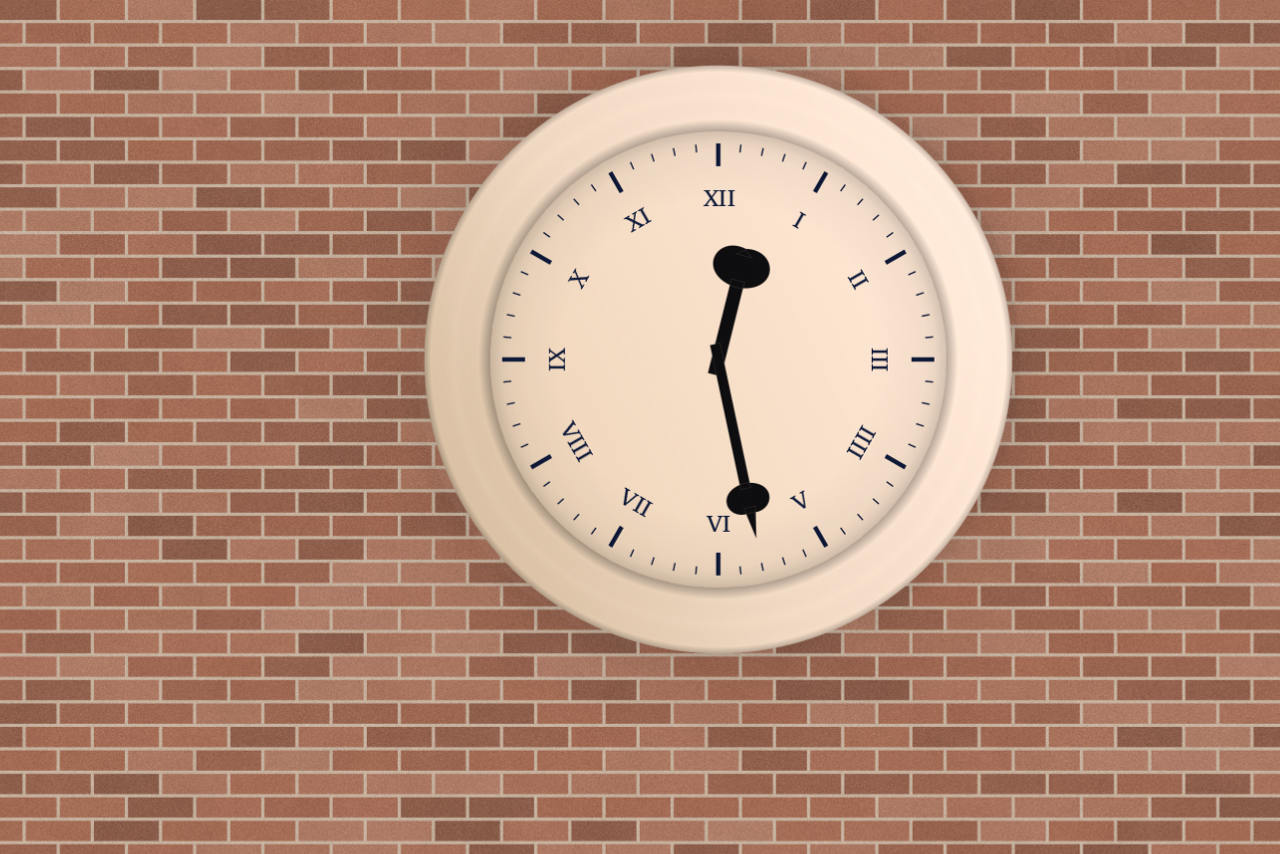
12:28
